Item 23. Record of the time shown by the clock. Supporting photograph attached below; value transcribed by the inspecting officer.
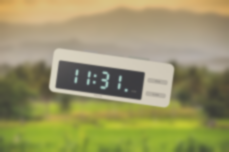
11:31
